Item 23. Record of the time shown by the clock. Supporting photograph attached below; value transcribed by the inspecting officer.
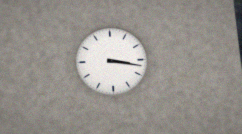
3:17
